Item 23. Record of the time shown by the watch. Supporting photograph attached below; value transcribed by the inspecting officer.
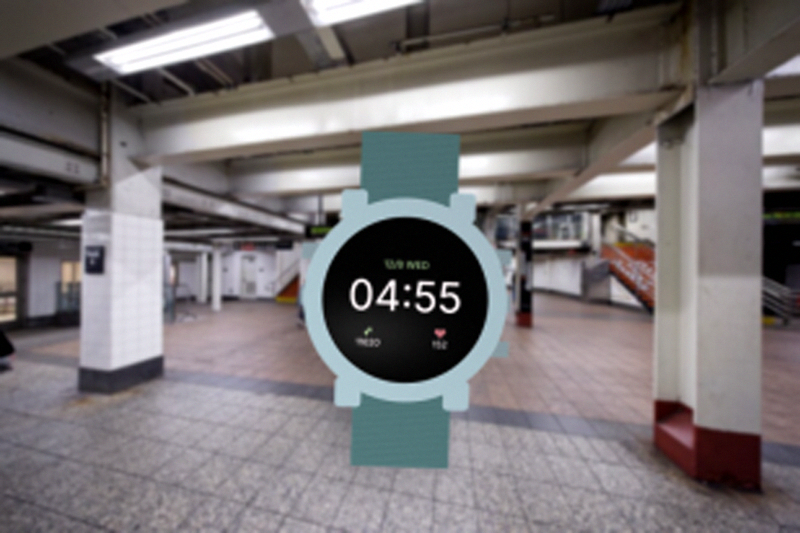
4:55
